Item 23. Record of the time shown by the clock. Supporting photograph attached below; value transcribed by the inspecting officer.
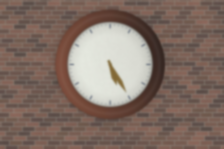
5:25
